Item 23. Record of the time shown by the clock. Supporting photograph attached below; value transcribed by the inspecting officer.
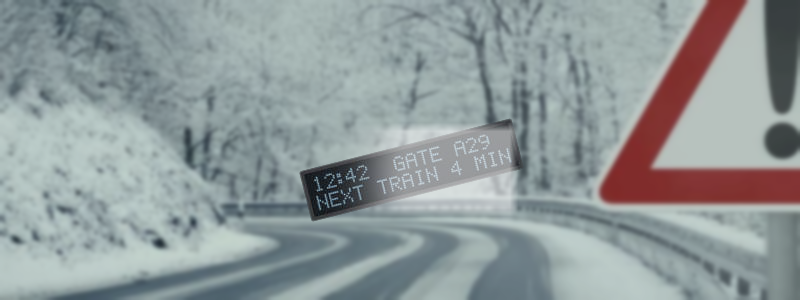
12:42
